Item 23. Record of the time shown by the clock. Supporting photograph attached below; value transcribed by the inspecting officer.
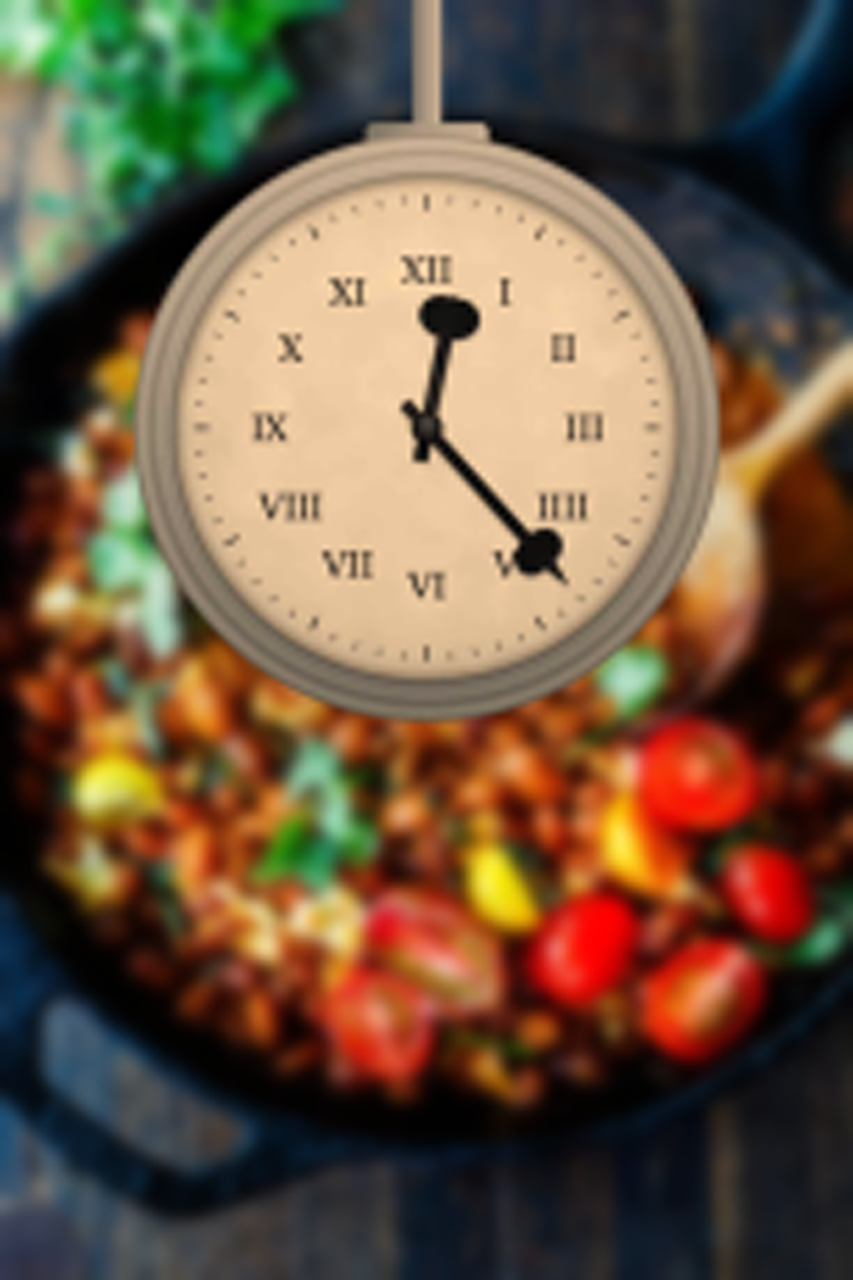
12:23
